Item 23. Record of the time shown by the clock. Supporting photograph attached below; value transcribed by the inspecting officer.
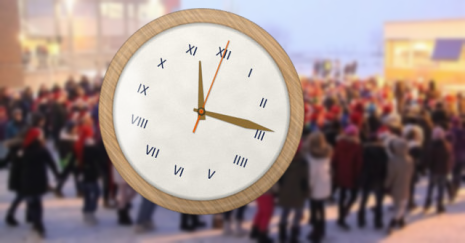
11:14:00
